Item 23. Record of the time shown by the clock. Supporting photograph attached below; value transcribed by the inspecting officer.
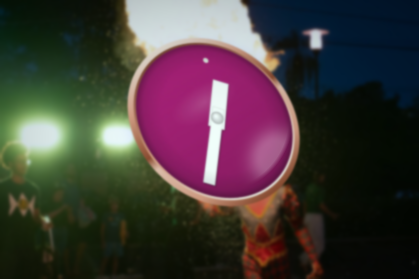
12:33
